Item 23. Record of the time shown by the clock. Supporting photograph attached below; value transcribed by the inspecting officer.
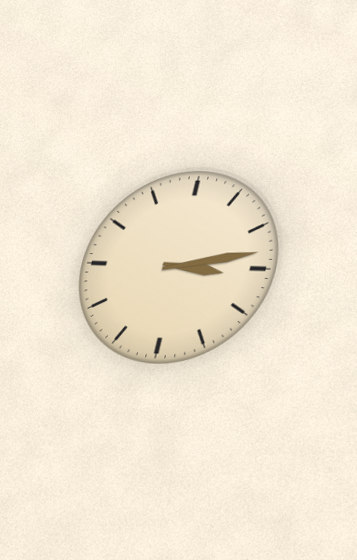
3:13
